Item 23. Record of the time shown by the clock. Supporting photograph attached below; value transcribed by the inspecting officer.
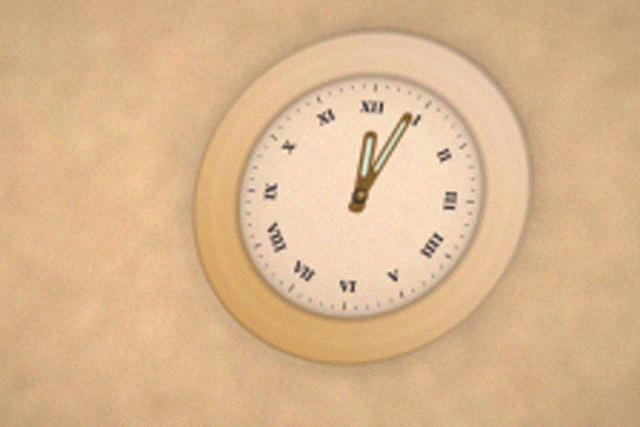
12:04
